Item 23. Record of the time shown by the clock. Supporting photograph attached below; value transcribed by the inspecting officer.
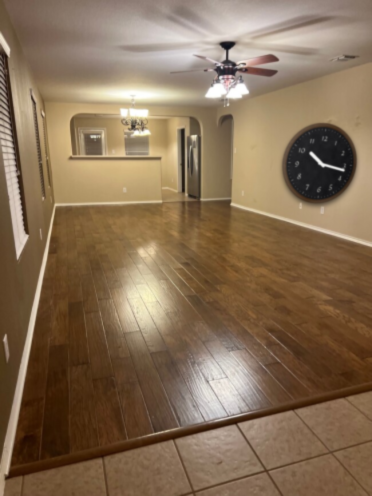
10:17
